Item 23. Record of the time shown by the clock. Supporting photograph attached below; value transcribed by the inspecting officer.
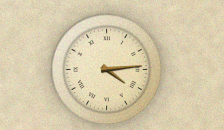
4:14
